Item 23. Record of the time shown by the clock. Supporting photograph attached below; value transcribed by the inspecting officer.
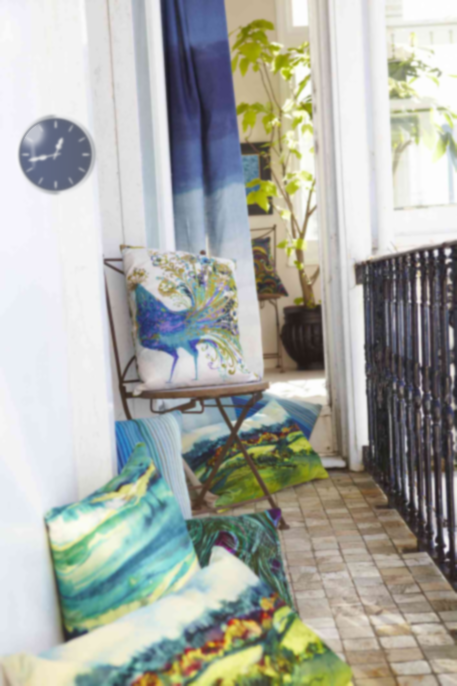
12:43
